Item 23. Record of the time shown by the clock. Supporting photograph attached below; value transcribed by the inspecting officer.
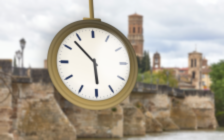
5:53
